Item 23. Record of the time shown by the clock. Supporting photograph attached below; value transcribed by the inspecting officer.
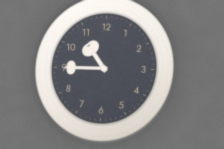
10:45
